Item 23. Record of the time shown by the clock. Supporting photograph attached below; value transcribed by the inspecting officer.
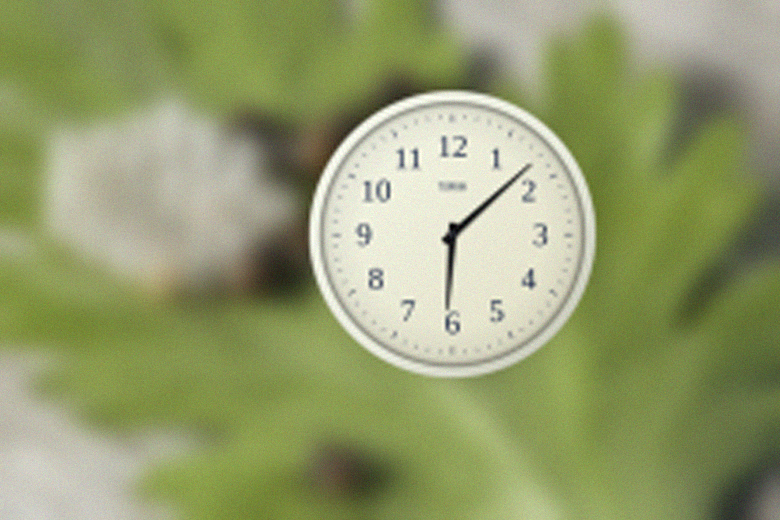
6:08
